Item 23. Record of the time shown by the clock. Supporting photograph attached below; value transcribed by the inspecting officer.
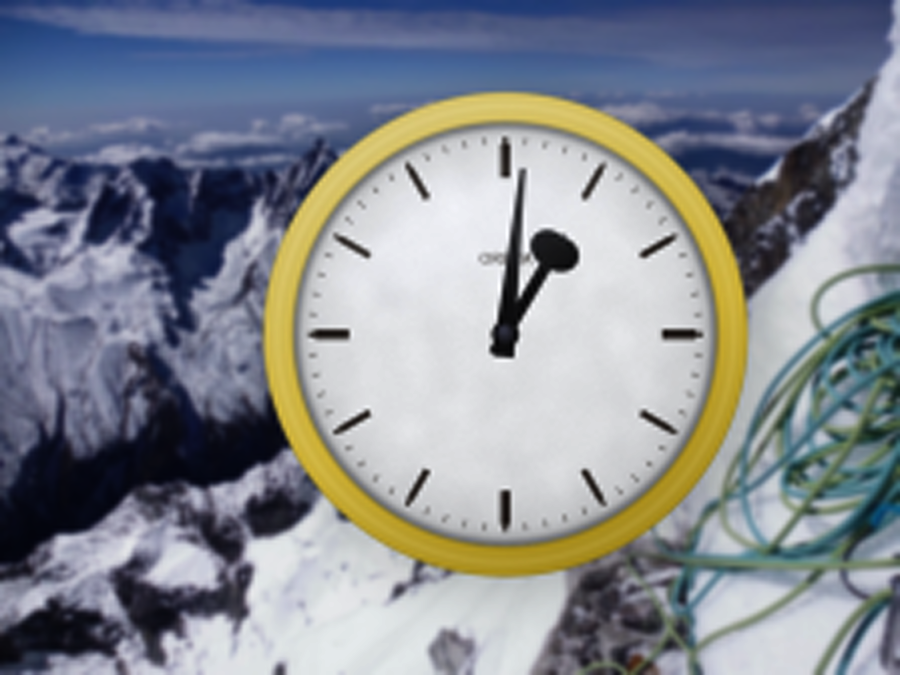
1:01
